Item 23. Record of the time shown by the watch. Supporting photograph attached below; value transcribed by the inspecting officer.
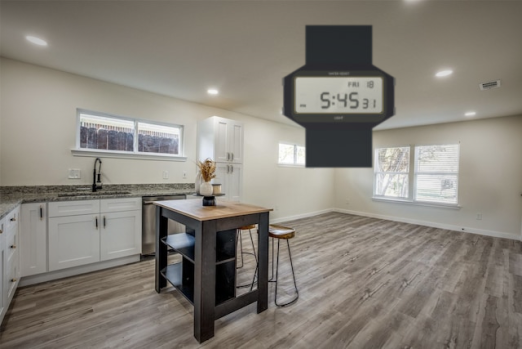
5:45:31
